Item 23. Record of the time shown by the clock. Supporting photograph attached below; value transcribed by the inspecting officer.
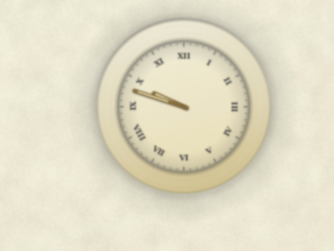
9:48
